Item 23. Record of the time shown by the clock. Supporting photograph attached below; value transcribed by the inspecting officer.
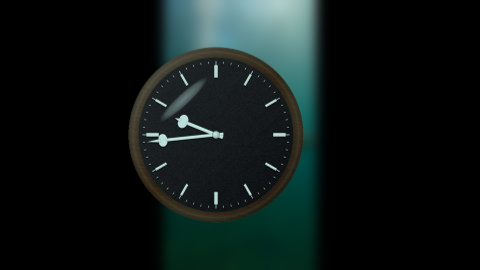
9:44
